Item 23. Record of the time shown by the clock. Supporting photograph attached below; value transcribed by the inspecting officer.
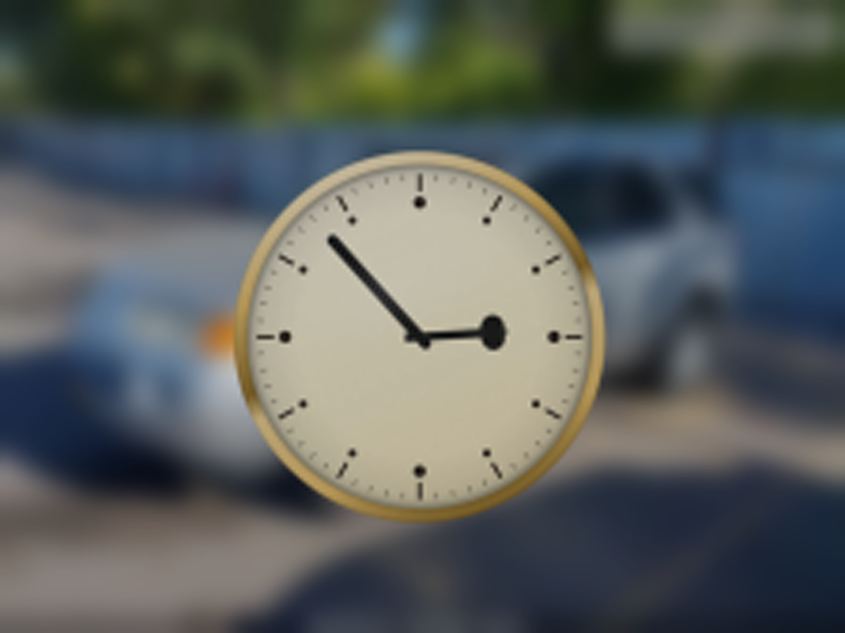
2:53
